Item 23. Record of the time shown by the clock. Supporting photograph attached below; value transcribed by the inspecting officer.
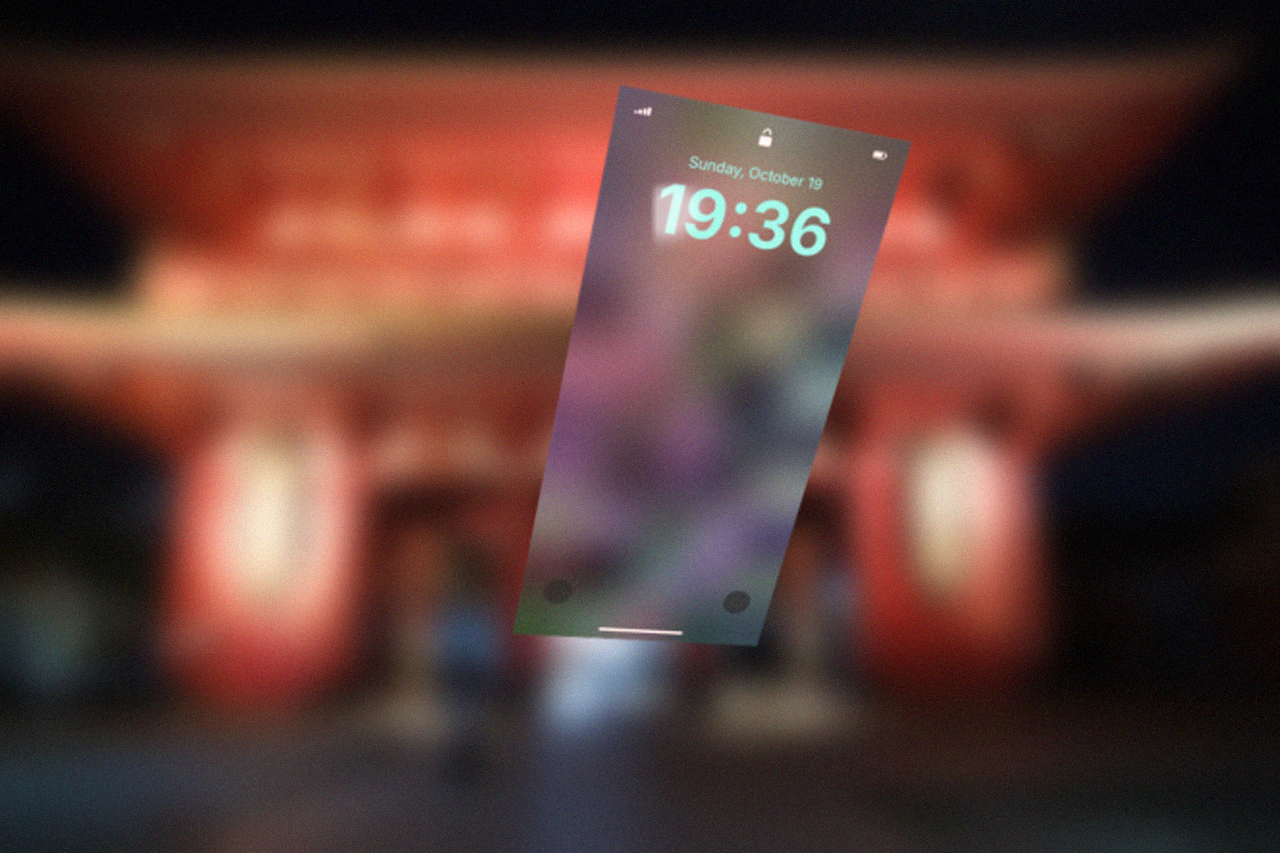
19:36
